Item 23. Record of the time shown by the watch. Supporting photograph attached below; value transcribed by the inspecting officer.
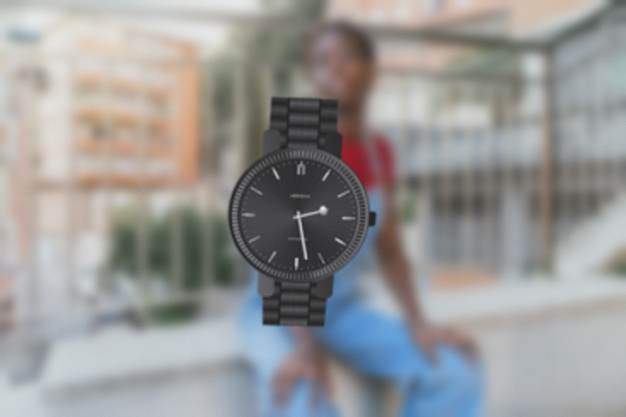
2:28
